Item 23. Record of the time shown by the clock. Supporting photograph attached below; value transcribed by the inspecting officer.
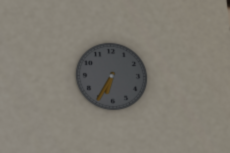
6:35
